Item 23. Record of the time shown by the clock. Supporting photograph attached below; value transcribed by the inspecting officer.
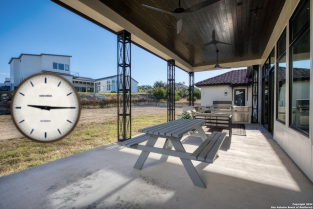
9:15
